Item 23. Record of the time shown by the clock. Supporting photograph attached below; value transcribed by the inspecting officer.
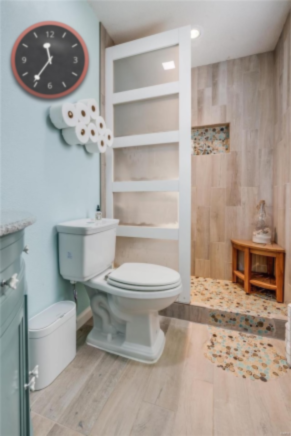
11:36
